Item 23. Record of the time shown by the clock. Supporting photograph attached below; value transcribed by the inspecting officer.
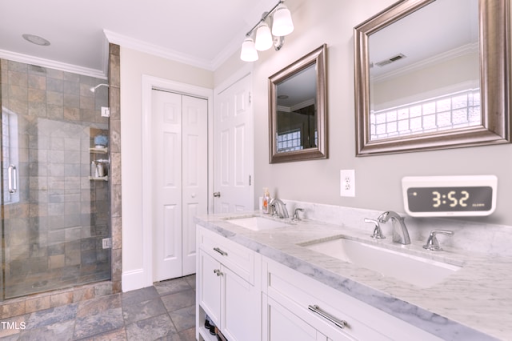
3:52
